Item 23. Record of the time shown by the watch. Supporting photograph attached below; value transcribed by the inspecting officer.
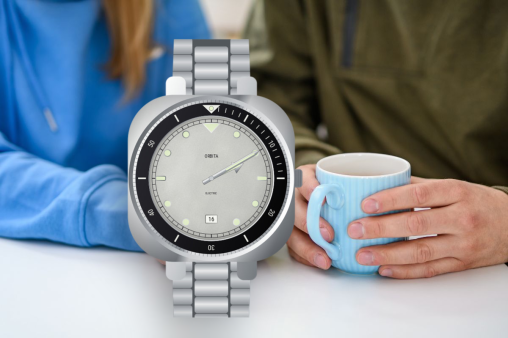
2:10
